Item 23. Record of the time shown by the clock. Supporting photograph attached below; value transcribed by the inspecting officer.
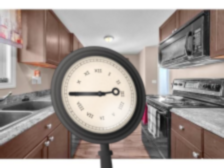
2:45
